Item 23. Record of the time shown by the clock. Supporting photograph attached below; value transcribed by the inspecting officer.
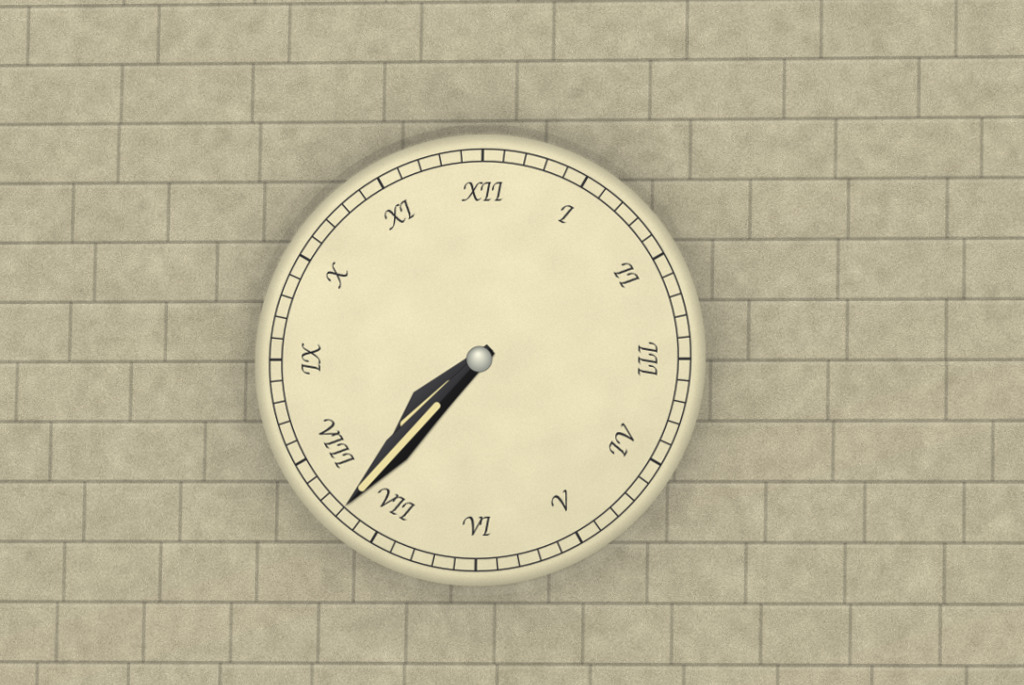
7:37
